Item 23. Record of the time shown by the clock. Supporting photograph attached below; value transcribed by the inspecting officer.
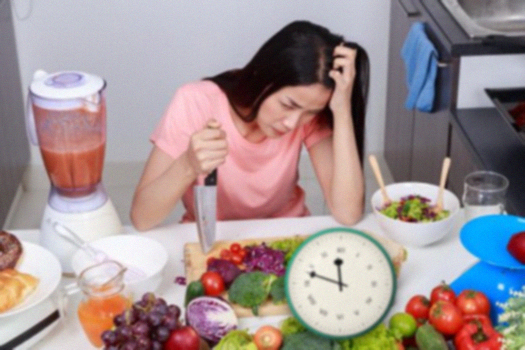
11:48
